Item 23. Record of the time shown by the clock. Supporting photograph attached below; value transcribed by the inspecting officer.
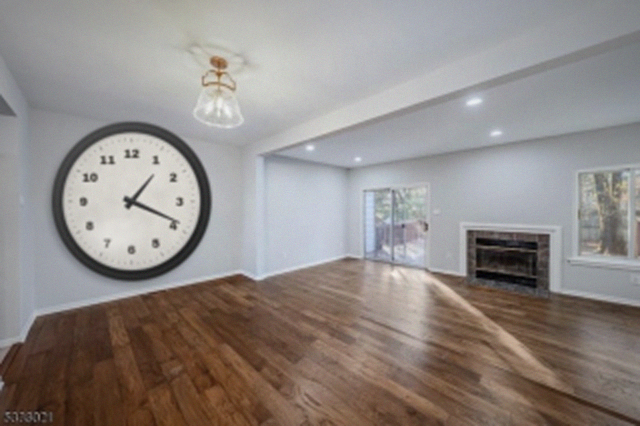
1:19
